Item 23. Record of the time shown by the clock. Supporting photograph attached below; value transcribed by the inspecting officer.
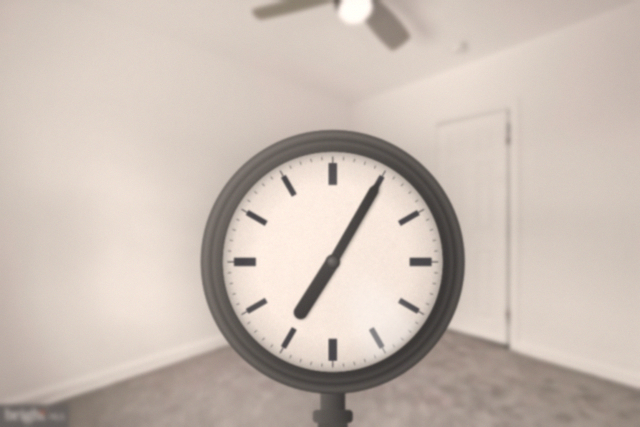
7:05
